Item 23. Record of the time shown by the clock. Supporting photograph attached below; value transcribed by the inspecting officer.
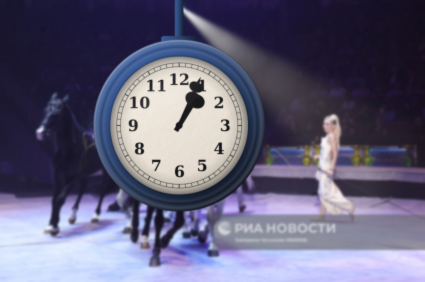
1:04
